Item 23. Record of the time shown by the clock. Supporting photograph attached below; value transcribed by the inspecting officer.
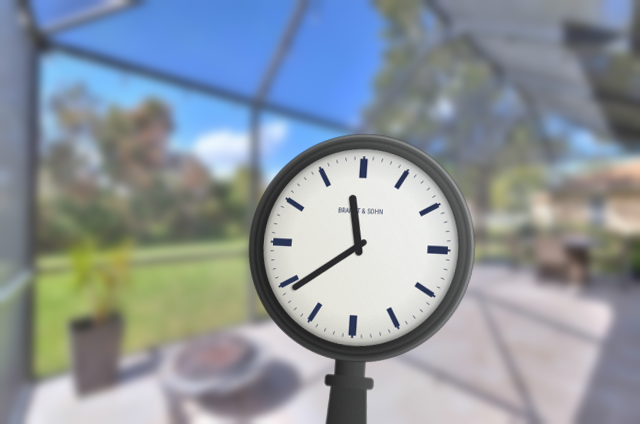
11:39
